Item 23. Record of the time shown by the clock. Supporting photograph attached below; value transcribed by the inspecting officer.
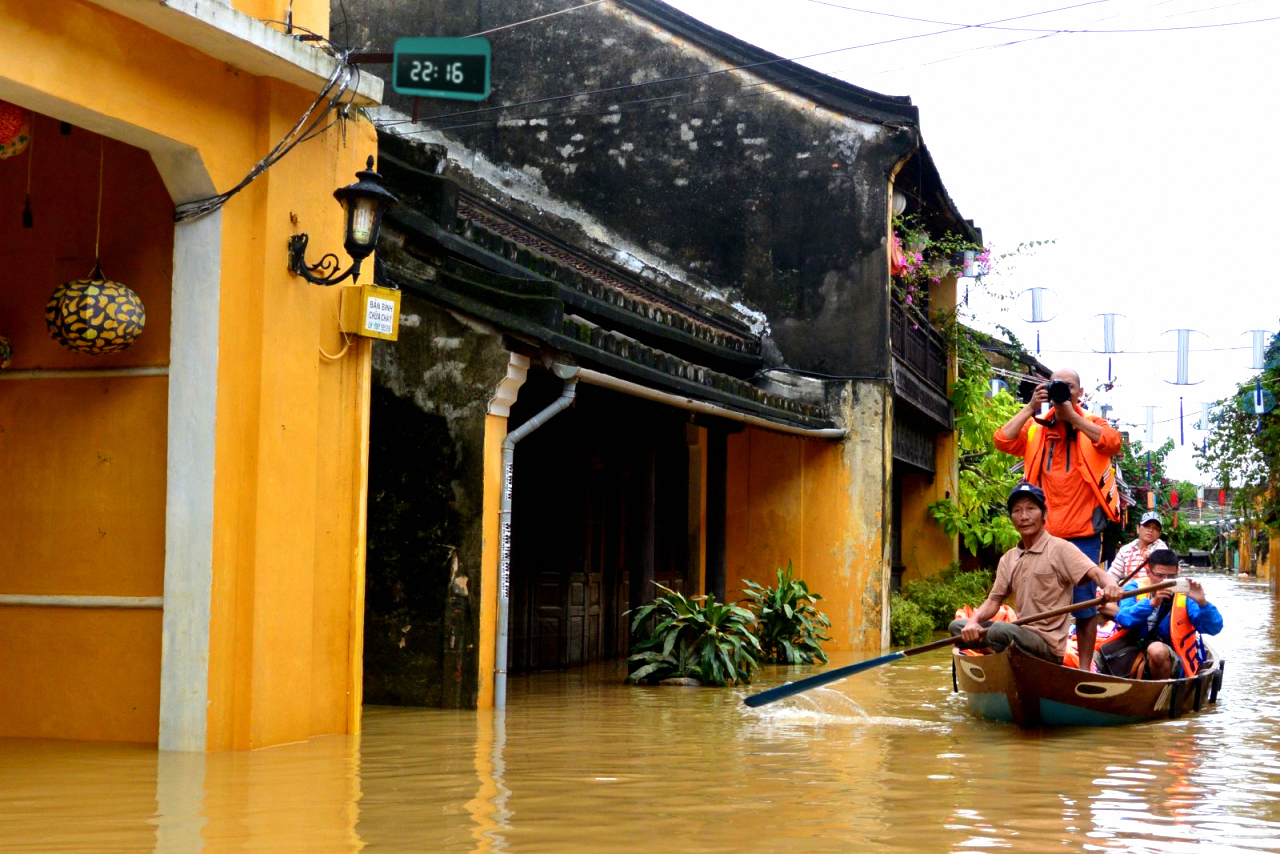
22:16
